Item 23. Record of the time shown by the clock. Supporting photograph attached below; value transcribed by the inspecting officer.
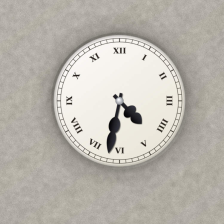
4:32
